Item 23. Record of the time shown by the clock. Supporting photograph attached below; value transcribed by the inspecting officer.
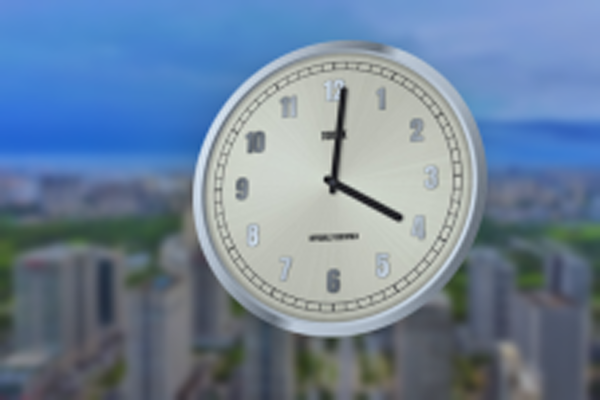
4:01
